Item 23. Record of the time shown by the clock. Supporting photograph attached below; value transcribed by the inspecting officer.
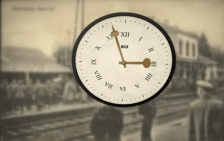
2:57
